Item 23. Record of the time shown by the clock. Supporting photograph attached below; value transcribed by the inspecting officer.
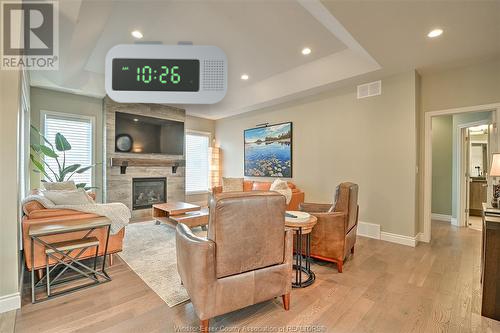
10:26
